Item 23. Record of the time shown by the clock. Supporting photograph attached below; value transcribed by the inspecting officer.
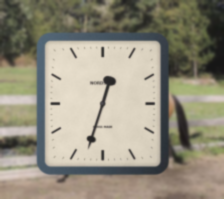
12:33
